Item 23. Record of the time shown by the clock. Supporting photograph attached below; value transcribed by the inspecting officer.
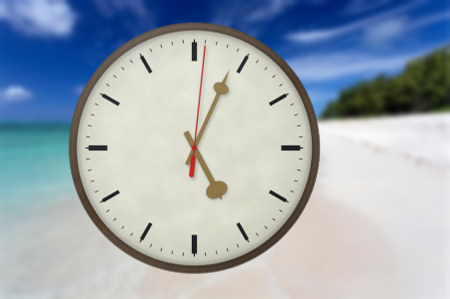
5:04:01
